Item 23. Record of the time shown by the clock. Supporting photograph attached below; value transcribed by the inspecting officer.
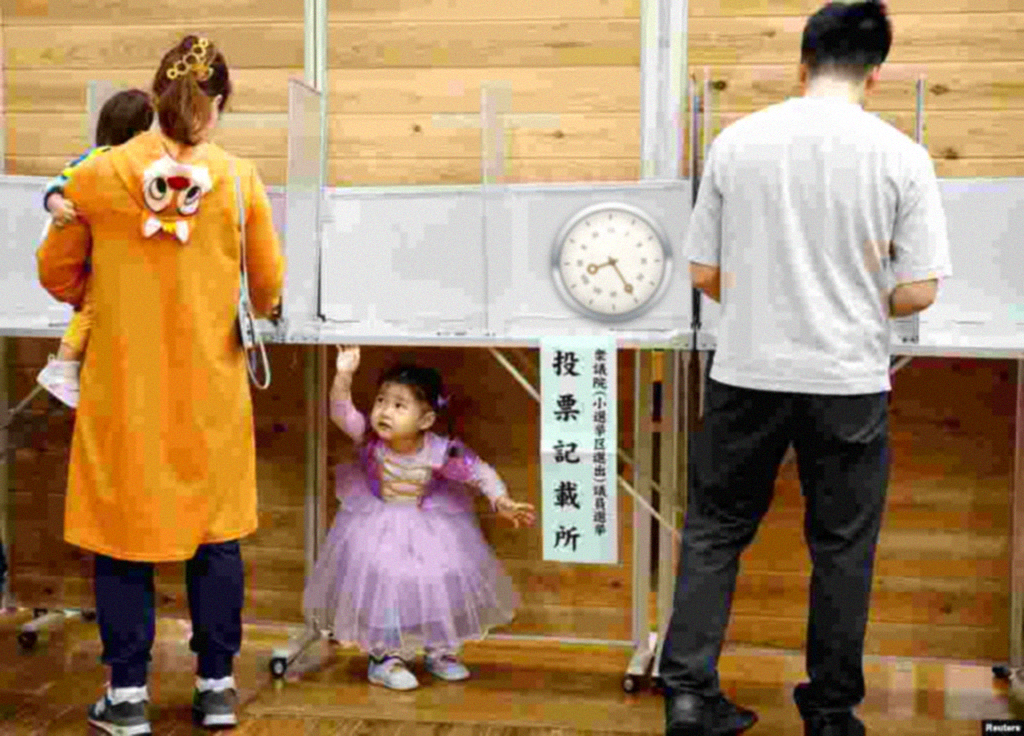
8:25
